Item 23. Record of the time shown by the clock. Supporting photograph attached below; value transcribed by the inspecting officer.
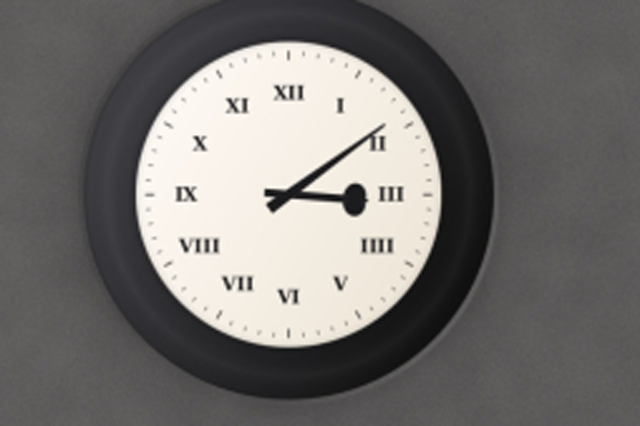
3:09
